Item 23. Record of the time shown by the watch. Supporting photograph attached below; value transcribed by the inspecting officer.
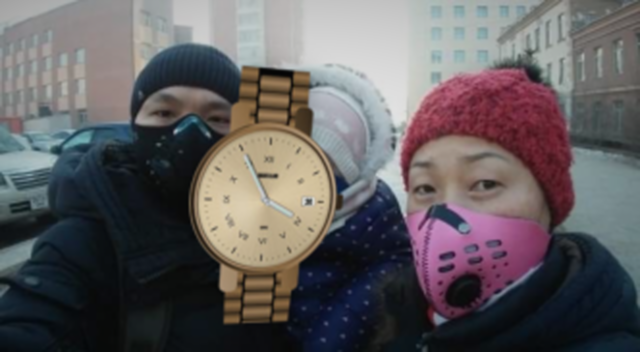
3:55
